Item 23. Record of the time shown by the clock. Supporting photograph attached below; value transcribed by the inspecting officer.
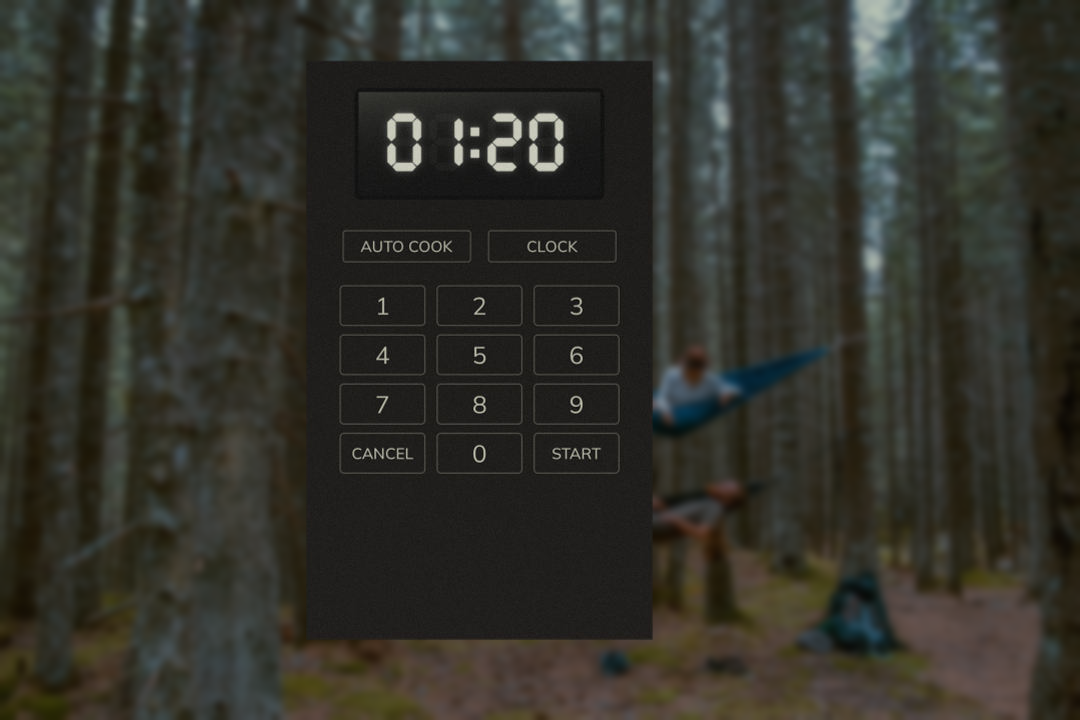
1:20
